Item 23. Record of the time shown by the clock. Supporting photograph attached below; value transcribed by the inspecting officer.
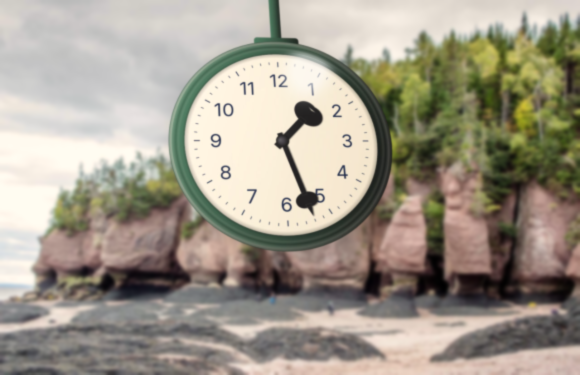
1:27
